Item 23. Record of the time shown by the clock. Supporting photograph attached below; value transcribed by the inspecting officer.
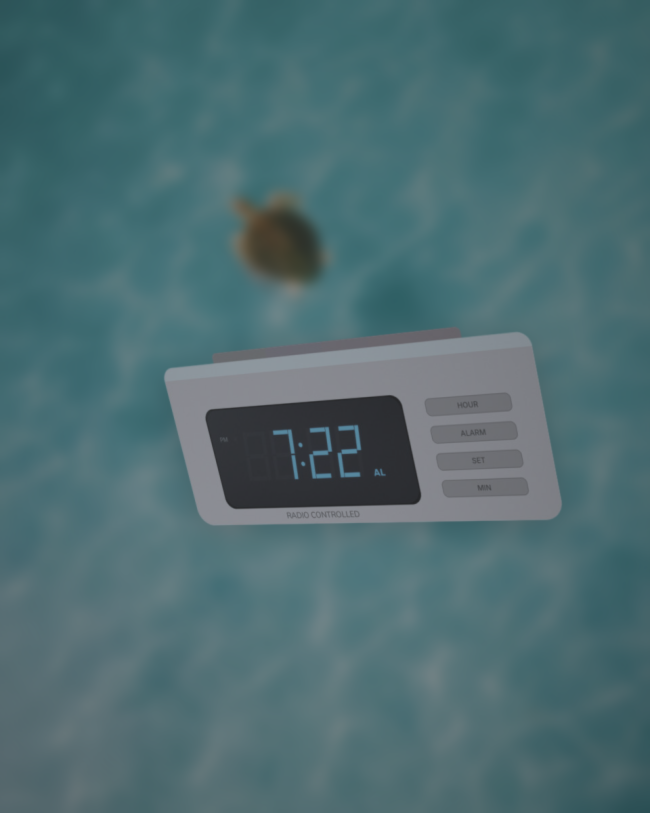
7:22
